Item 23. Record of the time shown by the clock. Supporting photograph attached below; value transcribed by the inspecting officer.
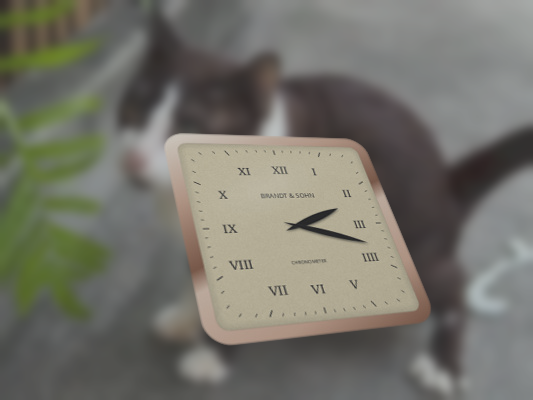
2:18
